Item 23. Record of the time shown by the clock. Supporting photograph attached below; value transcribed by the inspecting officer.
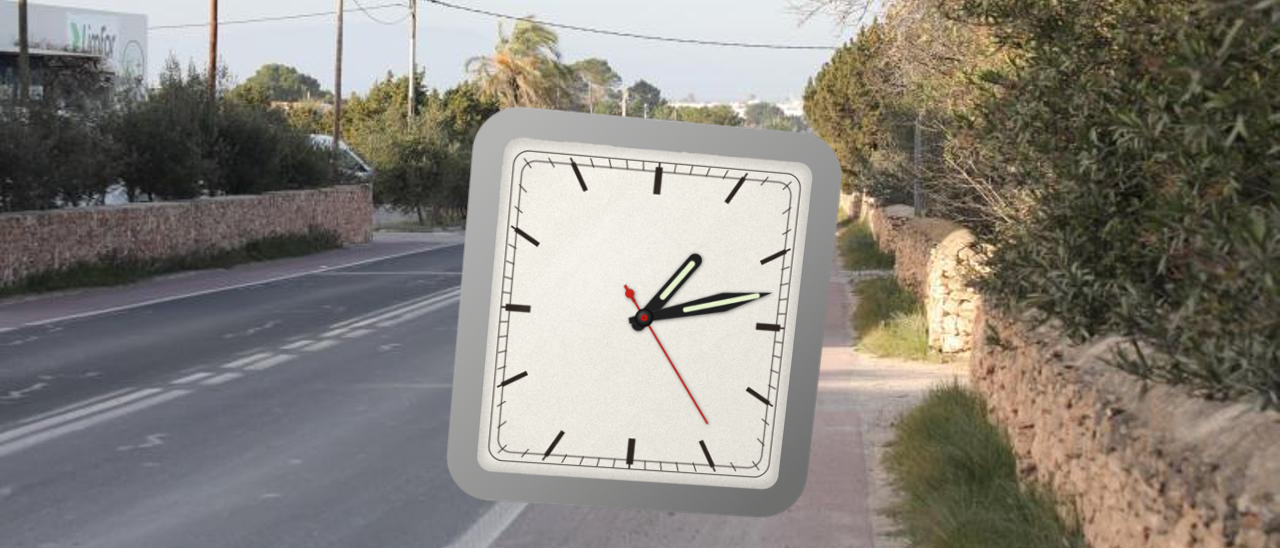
1:12:24
